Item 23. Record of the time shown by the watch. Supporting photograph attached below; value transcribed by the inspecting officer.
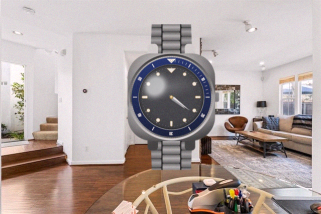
4:21
